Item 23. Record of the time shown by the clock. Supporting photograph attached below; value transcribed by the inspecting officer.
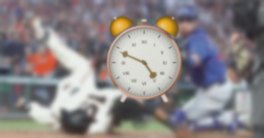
4:49
